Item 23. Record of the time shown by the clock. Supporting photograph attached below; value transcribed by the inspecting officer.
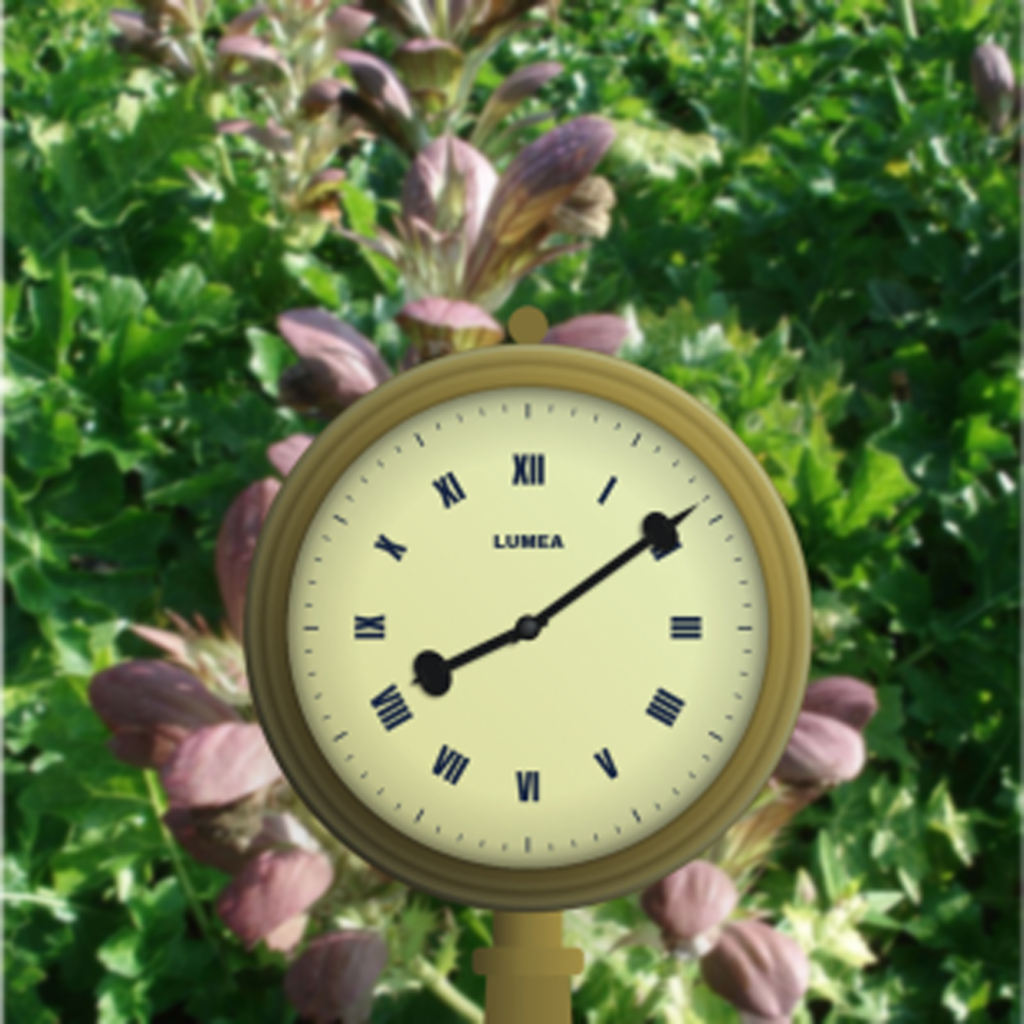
8:09
